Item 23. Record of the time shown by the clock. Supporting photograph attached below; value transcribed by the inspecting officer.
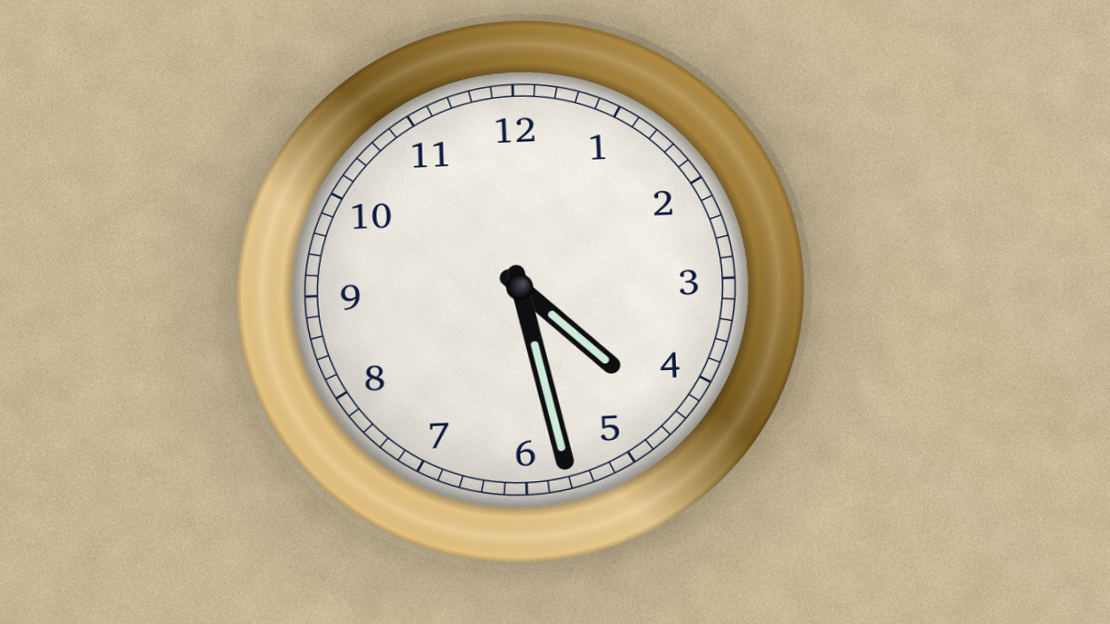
4:28
